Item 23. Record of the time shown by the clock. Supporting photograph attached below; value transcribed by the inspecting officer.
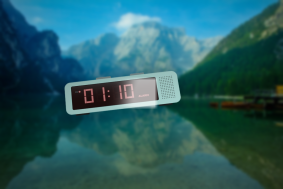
1:10
